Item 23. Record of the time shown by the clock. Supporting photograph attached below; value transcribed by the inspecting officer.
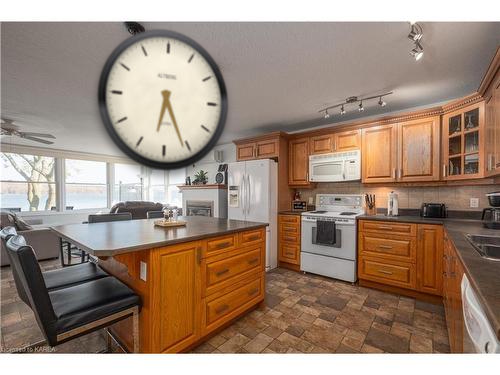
6:26
